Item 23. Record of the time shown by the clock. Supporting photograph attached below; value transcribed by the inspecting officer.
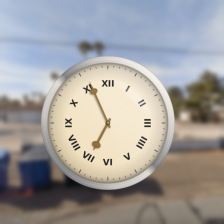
6:56
